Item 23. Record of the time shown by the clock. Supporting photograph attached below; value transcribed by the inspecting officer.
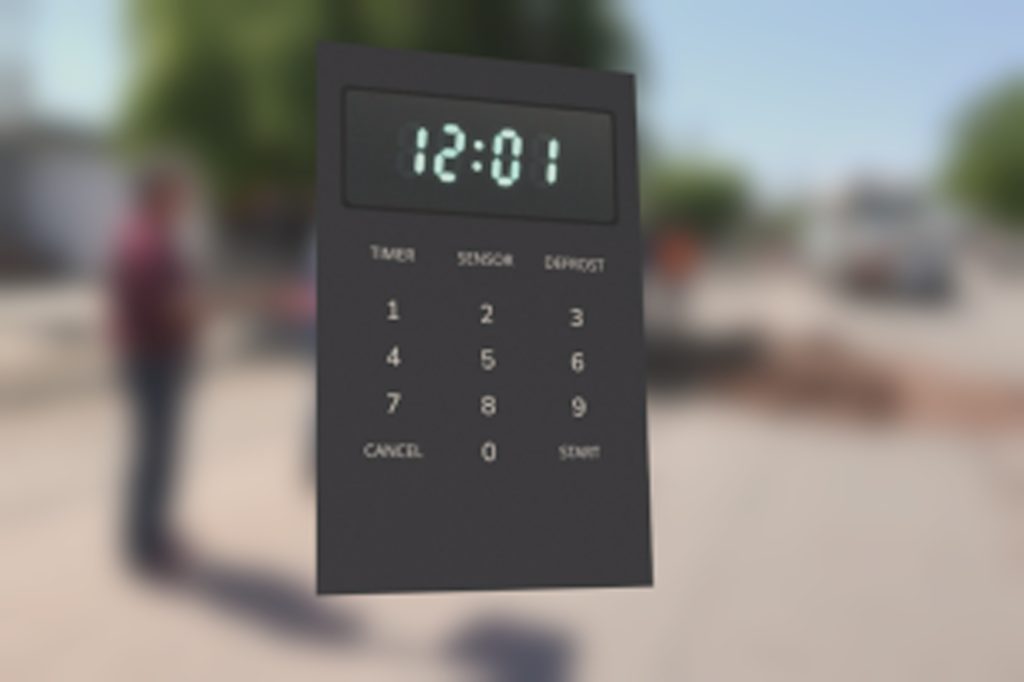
12:01
